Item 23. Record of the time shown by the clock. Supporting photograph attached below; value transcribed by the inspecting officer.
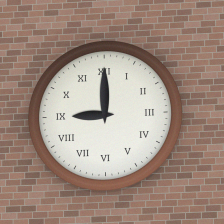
9:00
